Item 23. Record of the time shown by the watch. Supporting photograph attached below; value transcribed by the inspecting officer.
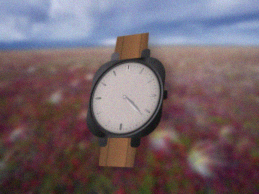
4:22
